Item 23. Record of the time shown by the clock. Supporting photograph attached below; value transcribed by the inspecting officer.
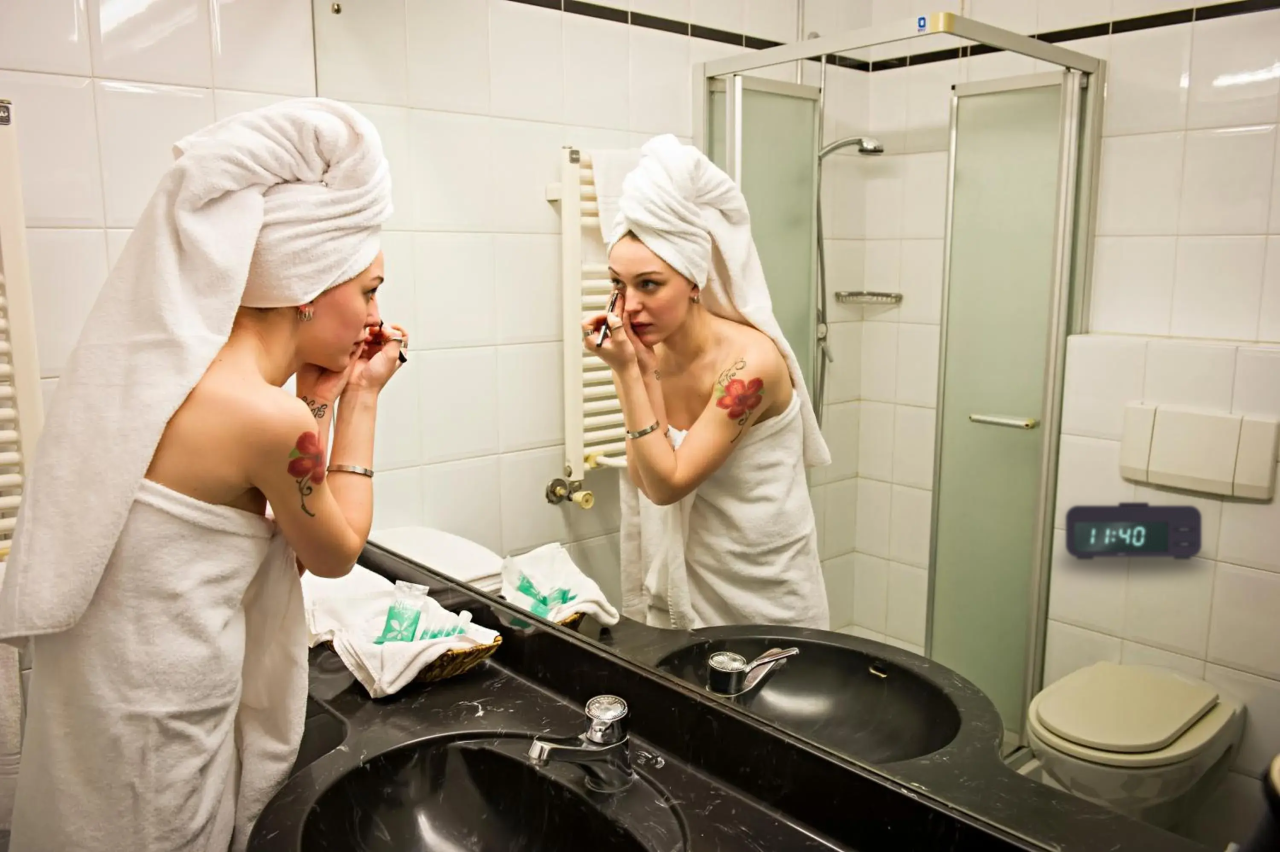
11:40
